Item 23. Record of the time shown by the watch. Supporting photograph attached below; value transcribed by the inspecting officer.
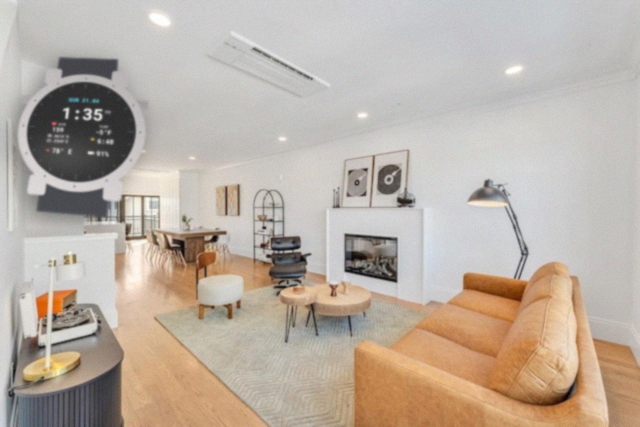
1:35
